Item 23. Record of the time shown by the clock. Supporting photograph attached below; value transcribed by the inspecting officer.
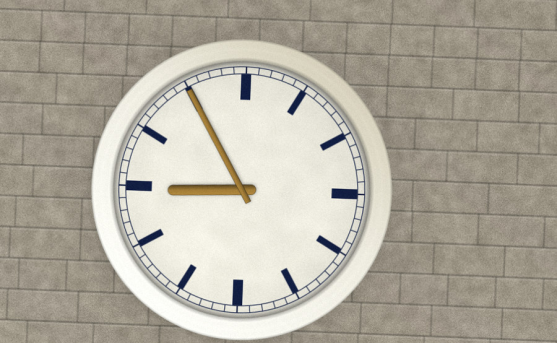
8:55
